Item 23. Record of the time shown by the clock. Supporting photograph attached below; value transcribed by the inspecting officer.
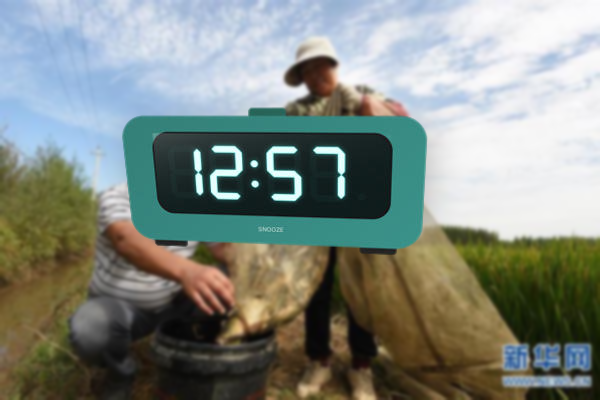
12:57
